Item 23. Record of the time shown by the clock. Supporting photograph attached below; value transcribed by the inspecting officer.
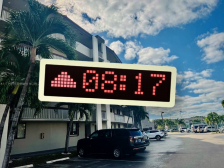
8:17
